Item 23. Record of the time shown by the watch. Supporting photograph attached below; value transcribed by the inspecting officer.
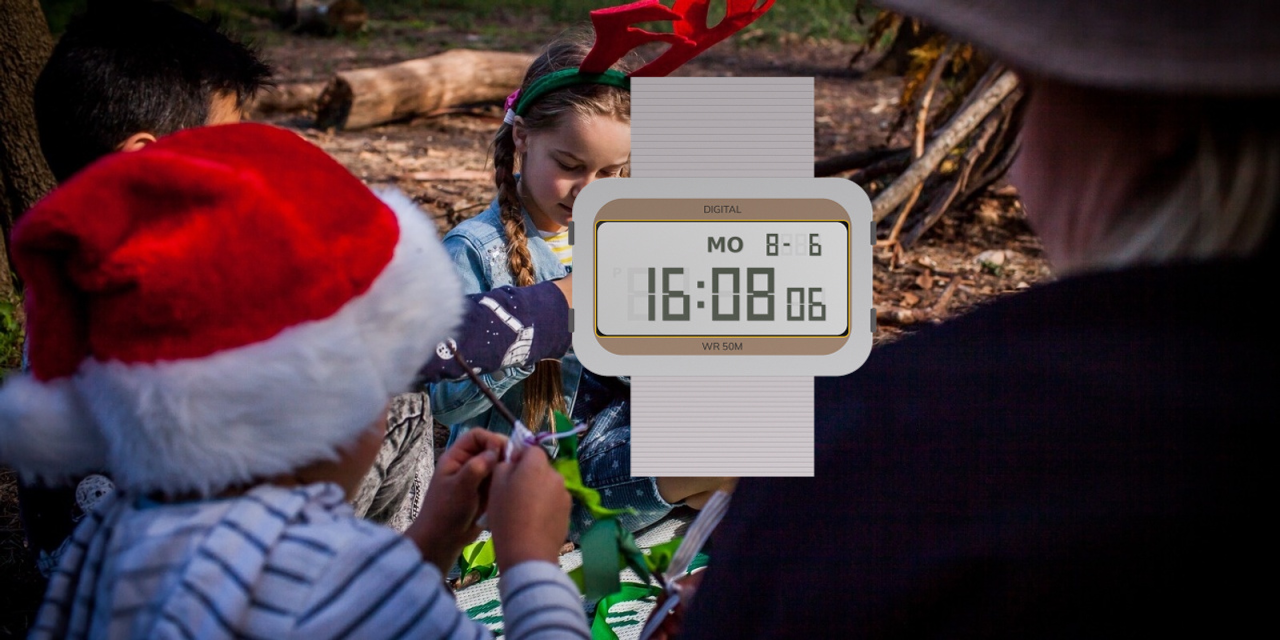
16:08:06
